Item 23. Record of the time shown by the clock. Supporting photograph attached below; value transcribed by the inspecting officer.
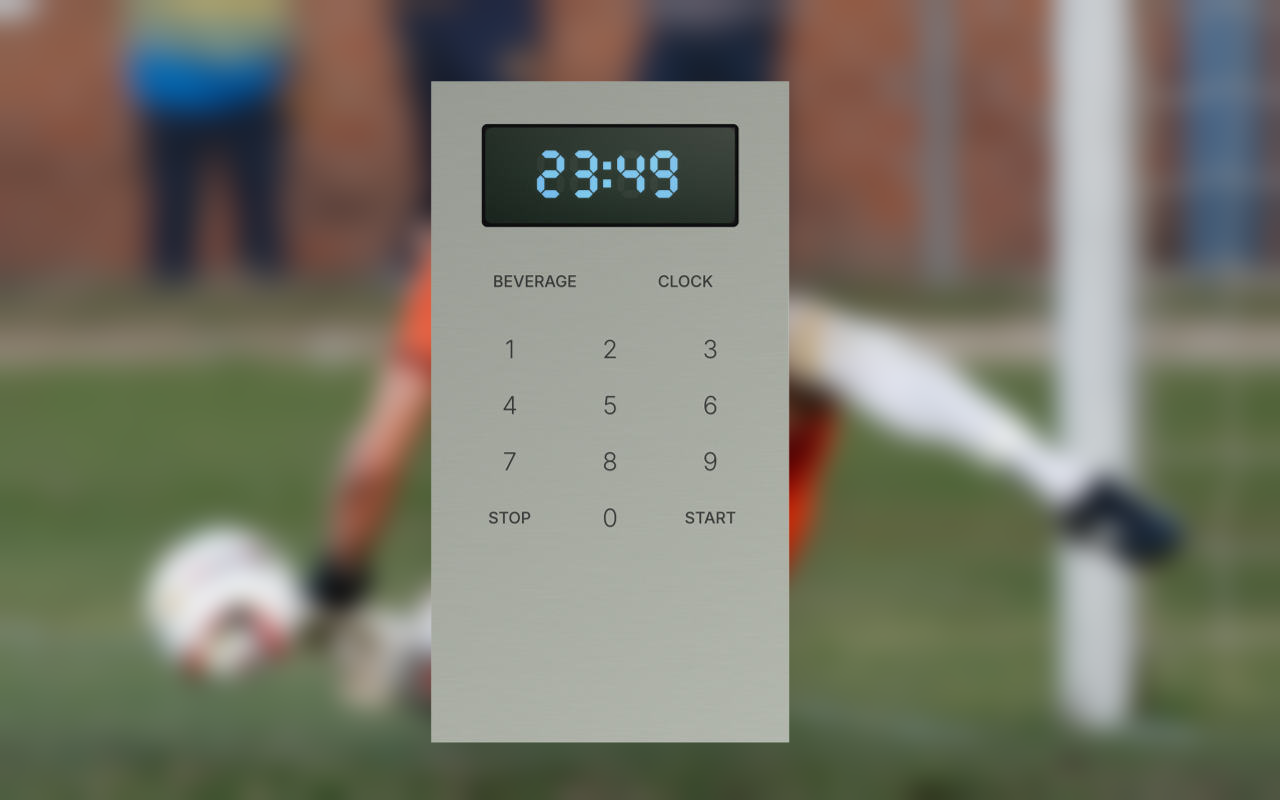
23:49
